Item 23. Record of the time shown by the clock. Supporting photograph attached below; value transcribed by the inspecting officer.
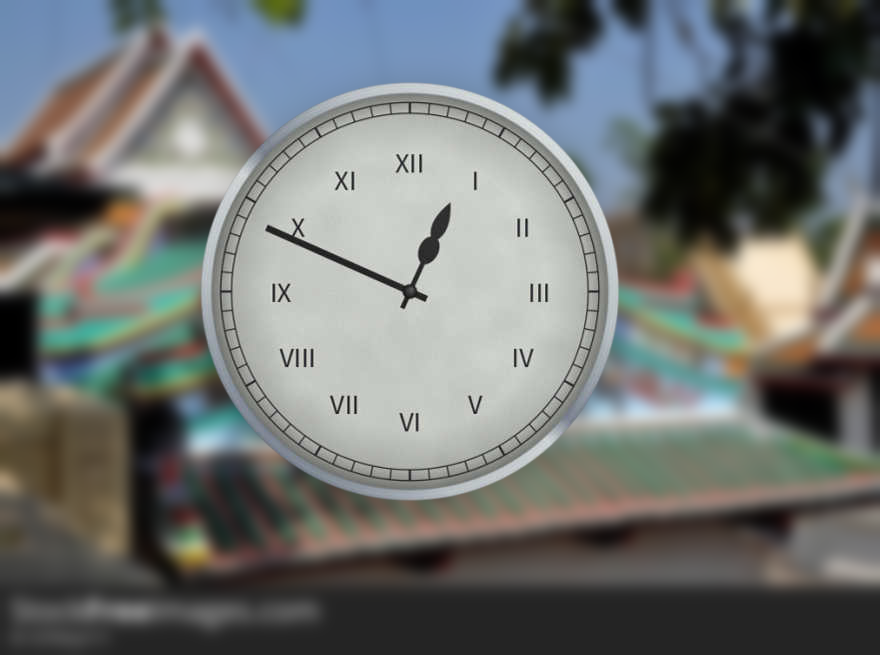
12:49
